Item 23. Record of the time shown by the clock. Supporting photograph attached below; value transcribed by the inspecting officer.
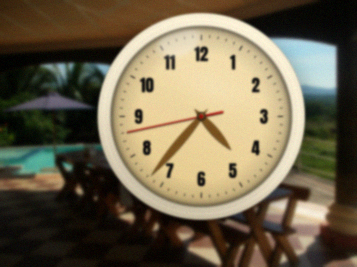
4:36:43
